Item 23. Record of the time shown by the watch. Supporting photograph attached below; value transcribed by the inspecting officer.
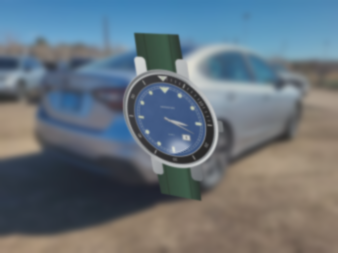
3:19
